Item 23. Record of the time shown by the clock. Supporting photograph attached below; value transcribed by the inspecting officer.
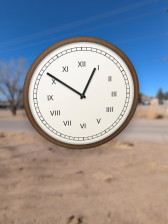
12:51
